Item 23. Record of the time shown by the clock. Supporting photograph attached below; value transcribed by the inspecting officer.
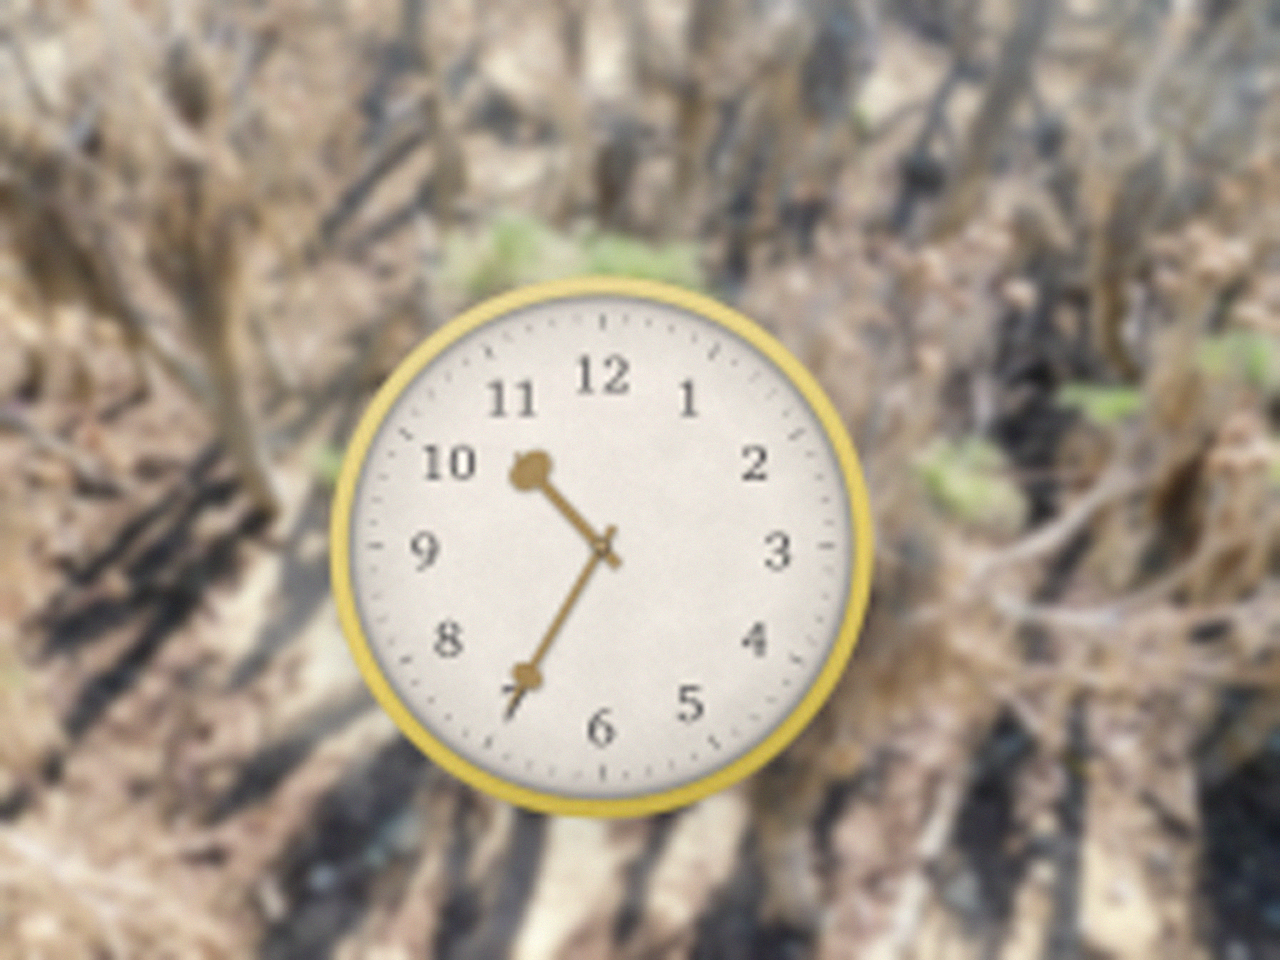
10:35
